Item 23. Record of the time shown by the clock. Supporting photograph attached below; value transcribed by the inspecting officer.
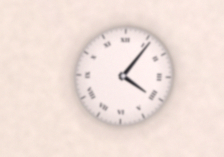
4:06
